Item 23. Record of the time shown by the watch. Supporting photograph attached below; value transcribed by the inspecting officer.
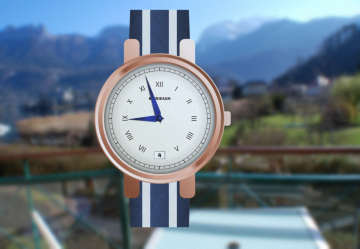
8:57
